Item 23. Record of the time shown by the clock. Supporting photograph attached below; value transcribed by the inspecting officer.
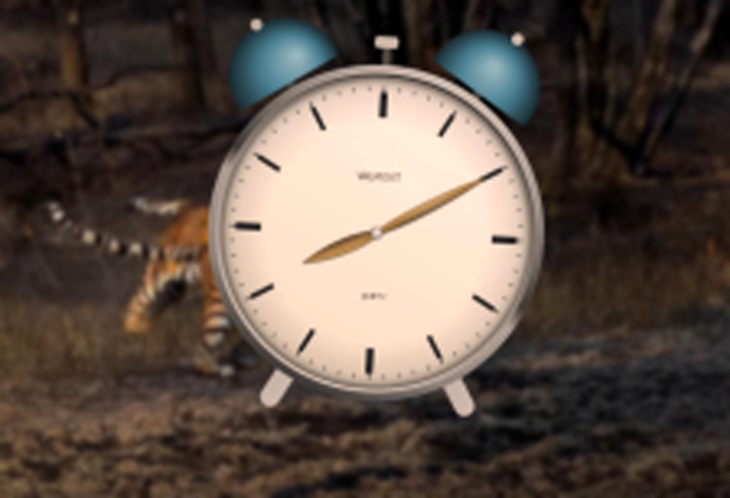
8:10
